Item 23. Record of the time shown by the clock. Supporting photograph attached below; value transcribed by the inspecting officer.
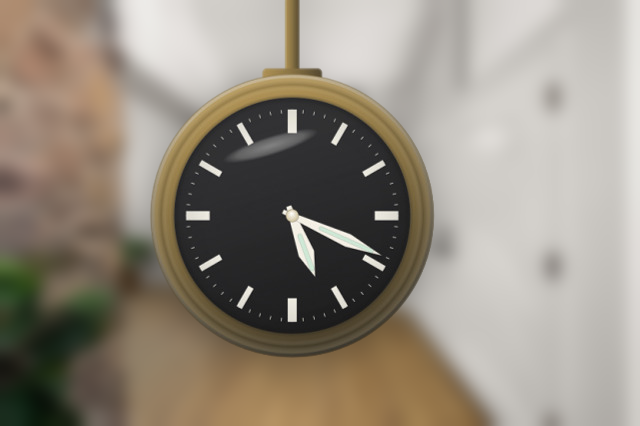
5:19
